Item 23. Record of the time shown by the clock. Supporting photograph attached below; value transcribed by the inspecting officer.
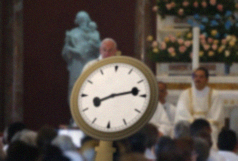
8:13
